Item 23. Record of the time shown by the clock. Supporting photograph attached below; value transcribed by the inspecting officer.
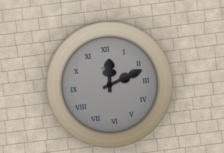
12:12
